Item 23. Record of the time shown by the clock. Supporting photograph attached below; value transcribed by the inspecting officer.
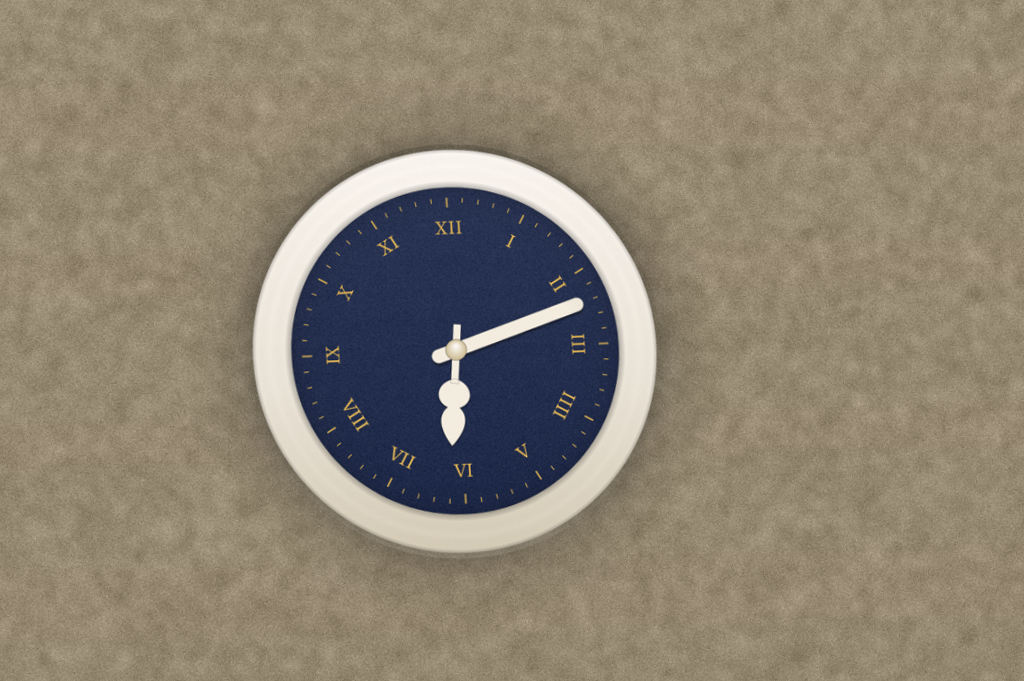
6:12
